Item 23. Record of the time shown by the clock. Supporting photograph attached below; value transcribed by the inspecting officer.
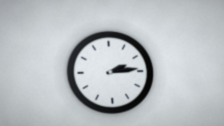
2:14
